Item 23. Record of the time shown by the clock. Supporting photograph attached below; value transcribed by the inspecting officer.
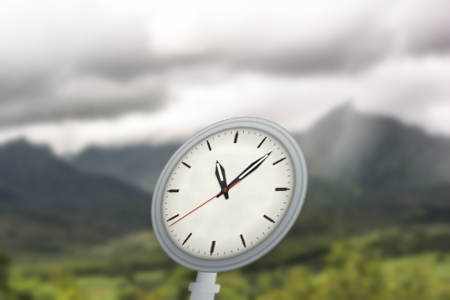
11:07:39
